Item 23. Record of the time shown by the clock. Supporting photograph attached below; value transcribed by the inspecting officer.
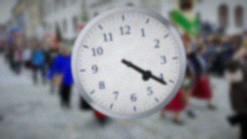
4:21
